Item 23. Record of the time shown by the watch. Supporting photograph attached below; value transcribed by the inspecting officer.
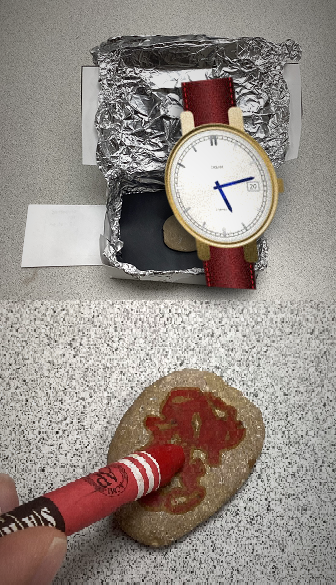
5:13
